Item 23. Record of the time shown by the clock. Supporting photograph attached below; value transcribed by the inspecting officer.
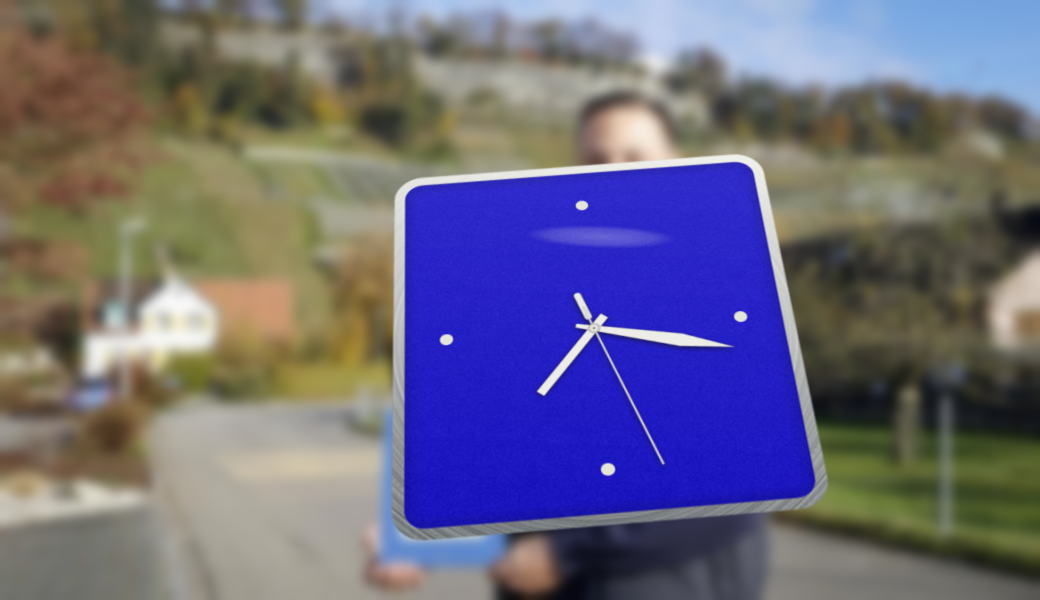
7:17:27
